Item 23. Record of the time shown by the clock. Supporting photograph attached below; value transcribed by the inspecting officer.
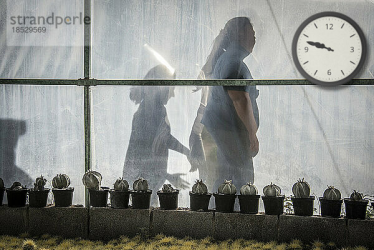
9:48
